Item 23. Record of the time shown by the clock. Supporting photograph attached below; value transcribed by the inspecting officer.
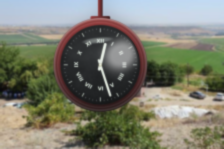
12:27
